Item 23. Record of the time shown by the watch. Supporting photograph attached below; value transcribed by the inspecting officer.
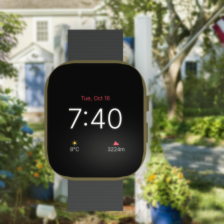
7:40
